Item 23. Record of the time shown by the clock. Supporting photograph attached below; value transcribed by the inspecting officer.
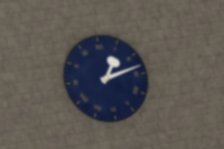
1:13
